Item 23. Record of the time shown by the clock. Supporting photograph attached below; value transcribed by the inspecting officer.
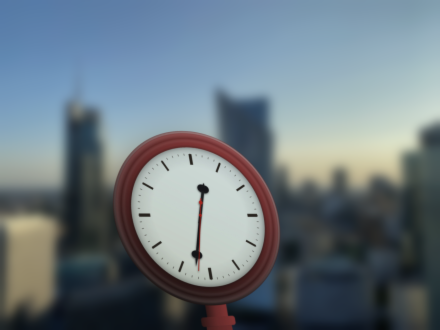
12:32:32
